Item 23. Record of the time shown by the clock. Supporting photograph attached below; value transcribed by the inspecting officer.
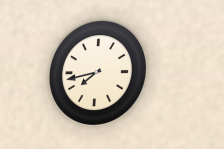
7:43
